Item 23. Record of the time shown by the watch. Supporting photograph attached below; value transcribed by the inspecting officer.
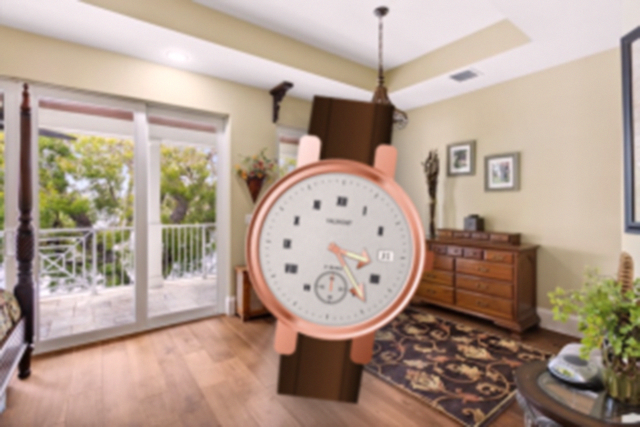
3:24
